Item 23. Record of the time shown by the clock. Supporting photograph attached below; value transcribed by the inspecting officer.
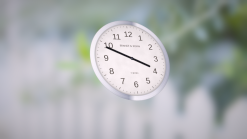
3:49
